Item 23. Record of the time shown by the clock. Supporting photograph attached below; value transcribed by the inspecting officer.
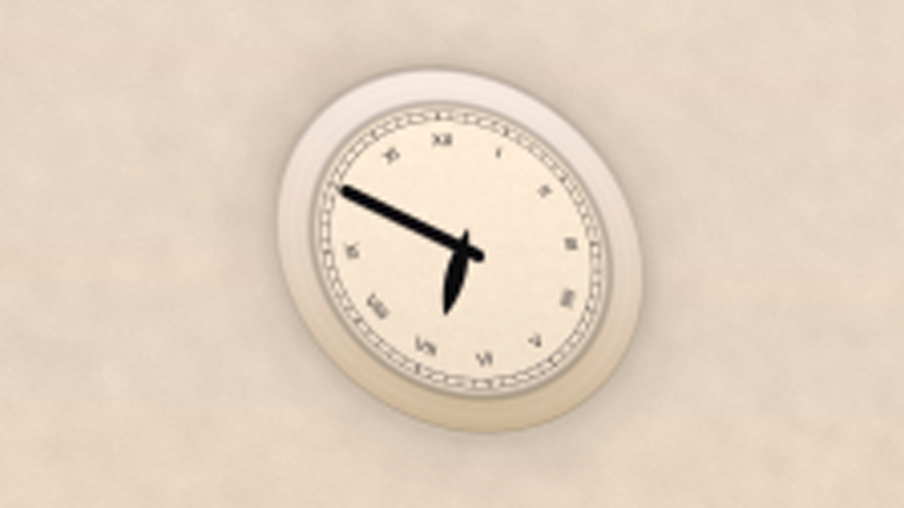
6:50
